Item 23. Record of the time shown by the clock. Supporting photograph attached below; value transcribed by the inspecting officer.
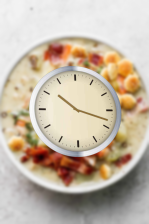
10:18
